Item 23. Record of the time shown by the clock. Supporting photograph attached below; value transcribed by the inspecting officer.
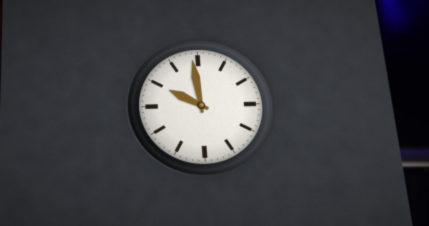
9:59
